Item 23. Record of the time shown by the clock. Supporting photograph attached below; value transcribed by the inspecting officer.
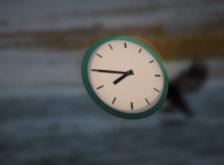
7:45
